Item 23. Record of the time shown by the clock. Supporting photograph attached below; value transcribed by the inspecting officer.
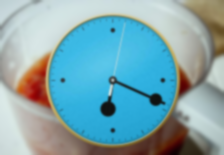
6:19:02
